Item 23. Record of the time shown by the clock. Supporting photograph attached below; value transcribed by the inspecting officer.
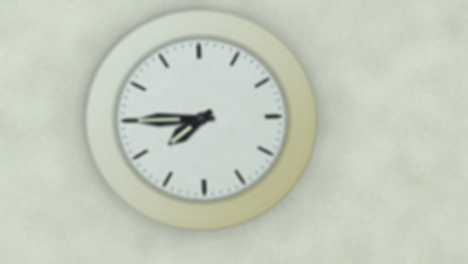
7:45
